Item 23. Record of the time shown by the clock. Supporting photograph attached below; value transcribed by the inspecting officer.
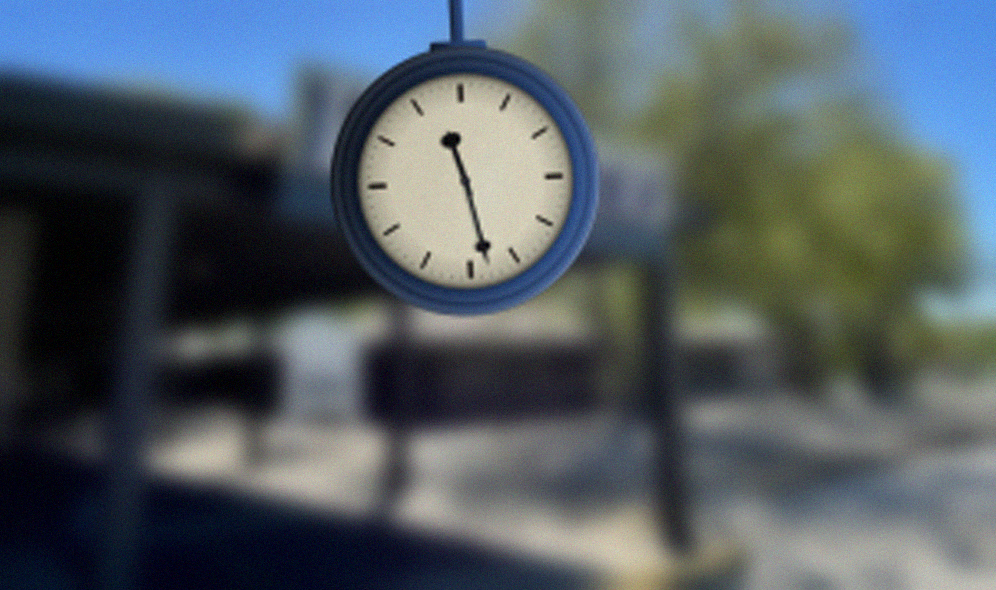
11:28
